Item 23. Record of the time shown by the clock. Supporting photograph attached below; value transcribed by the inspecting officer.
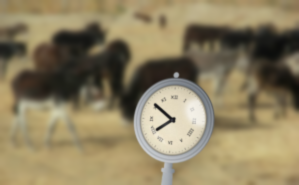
7:51
